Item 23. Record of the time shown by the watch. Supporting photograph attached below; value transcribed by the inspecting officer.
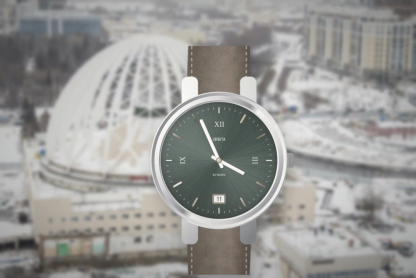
3:56
